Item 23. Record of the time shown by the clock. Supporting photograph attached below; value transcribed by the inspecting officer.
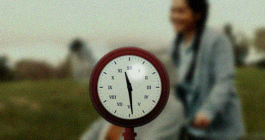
11:29
